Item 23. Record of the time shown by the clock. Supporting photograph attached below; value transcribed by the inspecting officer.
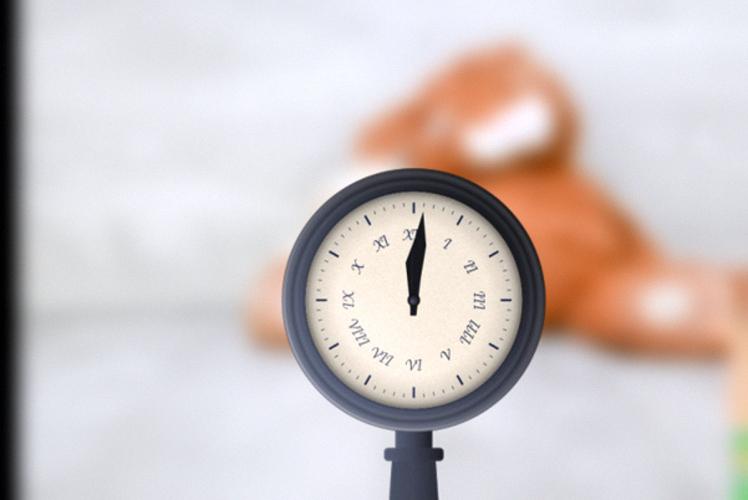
12:01
